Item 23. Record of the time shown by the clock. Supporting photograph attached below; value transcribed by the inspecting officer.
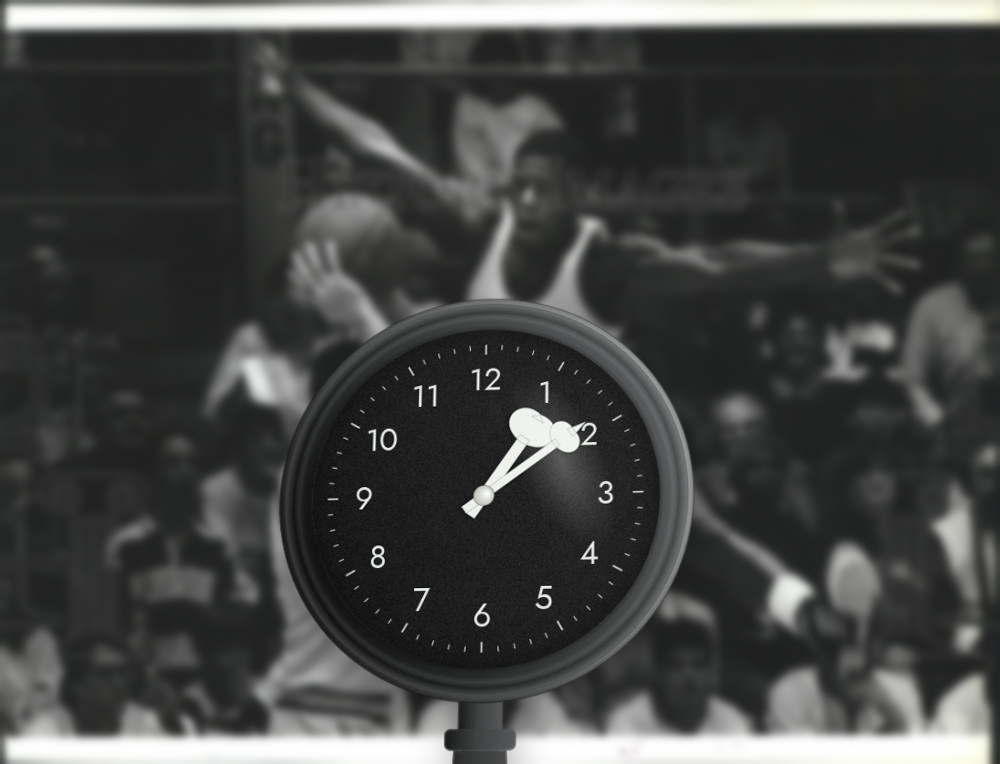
1:09
